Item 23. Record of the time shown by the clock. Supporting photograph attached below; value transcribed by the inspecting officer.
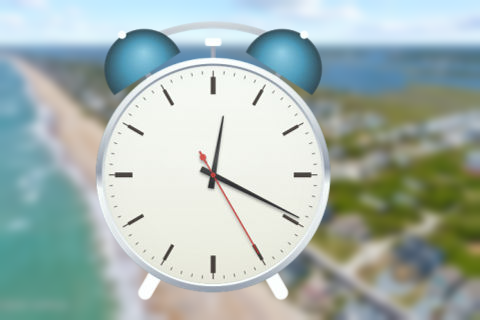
12:19:25
